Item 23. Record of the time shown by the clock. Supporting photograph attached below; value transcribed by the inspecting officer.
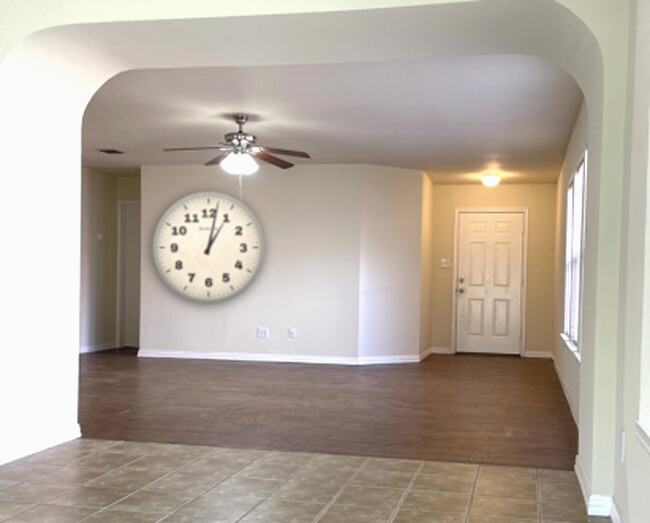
1:02
